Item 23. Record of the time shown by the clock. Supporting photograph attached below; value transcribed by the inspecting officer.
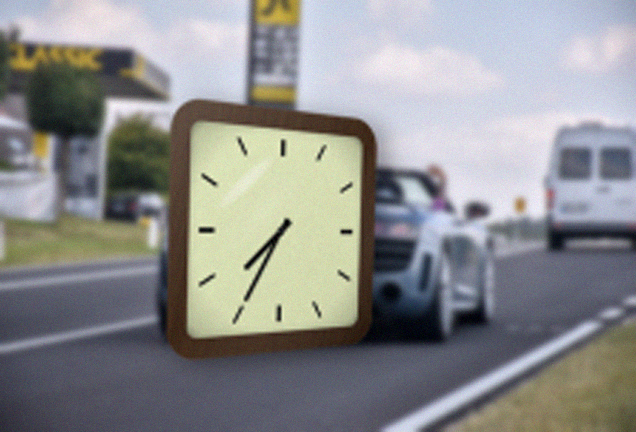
7:35
